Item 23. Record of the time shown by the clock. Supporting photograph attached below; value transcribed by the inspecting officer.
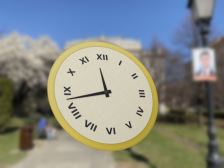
11:43
